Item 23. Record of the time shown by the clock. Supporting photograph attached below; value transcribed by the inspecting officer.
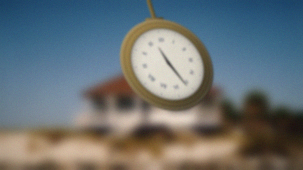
11:26
